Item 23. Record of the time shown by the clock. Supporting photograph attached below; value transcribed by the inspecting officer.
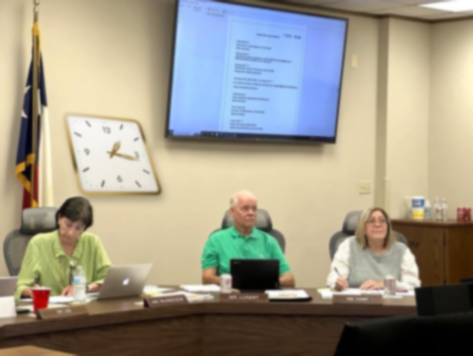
1:17
